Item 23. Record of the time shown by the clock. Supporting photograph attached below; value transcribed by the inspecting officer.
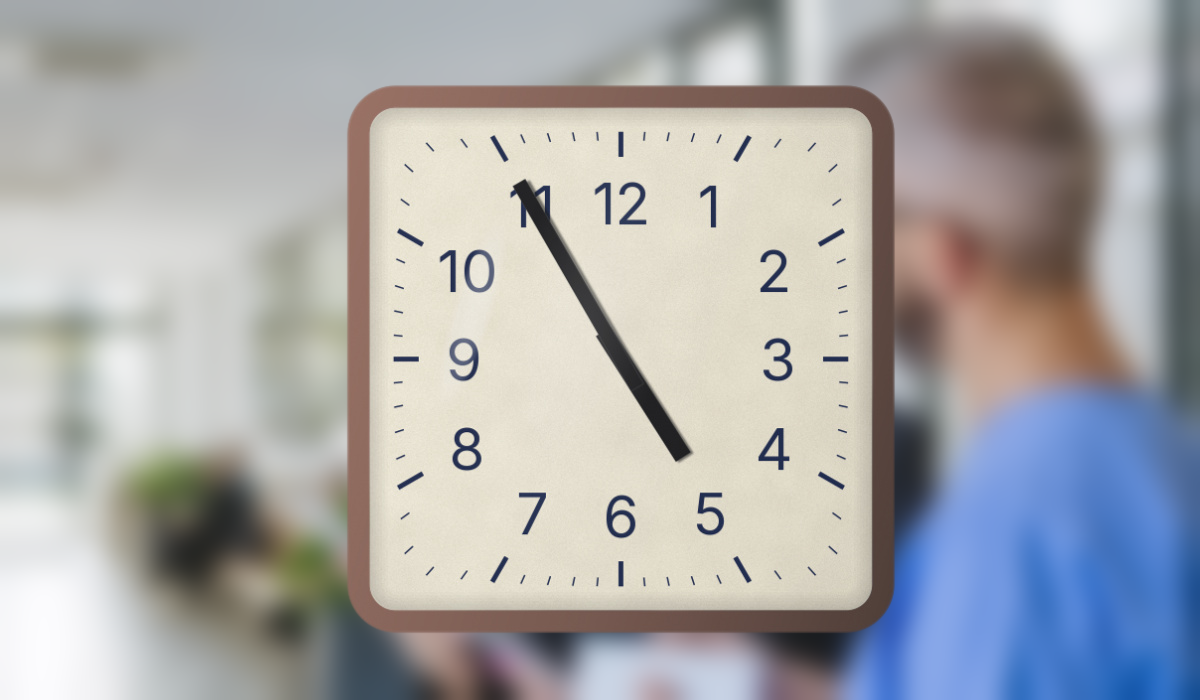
4:55
